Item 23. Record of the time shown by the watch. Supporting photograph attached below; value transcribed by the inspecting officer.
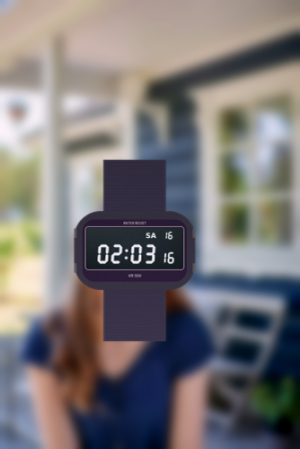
2:03:16
